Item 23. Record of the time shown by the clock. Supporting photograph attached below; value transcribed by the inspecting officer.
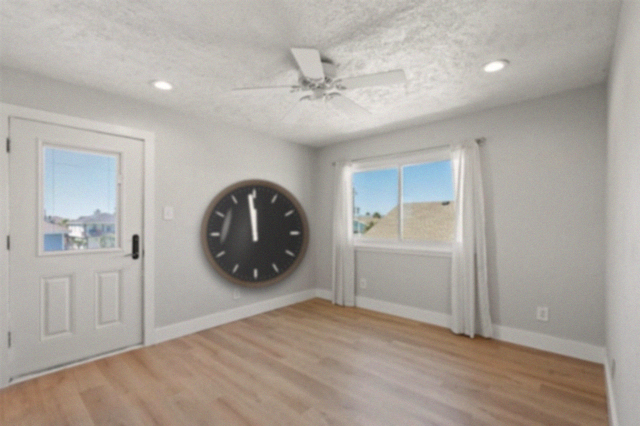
11:59
